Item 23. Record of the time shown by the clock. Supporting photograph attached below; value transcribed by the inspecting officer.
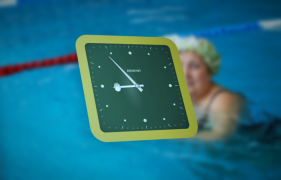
8:54
